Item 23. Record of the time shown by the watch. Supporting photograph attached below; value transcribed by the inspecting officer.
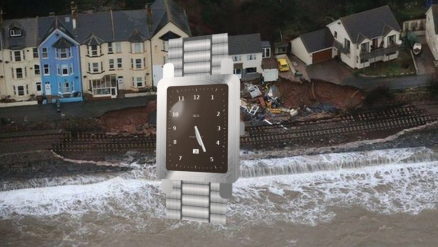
5:26
